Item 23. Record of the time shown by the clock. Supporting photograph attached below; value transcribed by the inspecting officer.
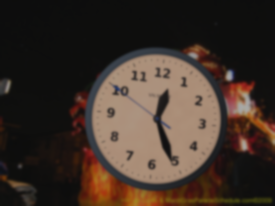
12:25:50
